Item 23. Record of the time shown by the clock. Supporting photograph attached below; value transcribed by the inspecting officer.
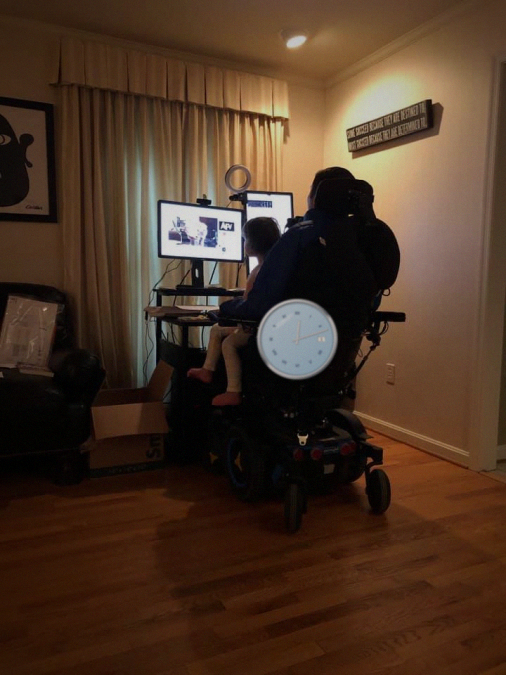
12:12
